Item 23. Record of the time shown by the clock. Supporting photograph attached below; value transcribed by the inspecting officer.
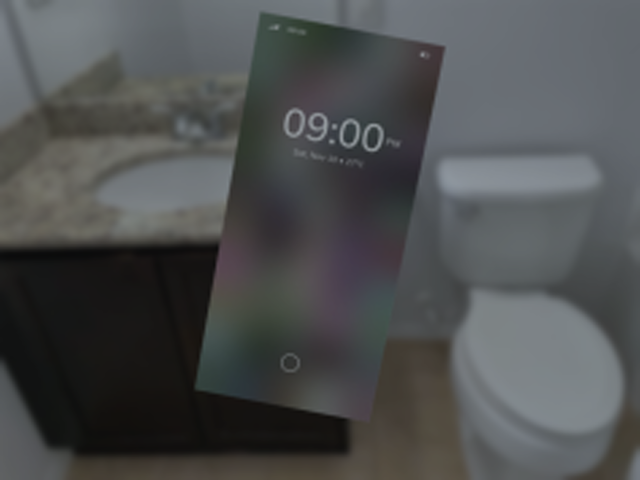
9:00
